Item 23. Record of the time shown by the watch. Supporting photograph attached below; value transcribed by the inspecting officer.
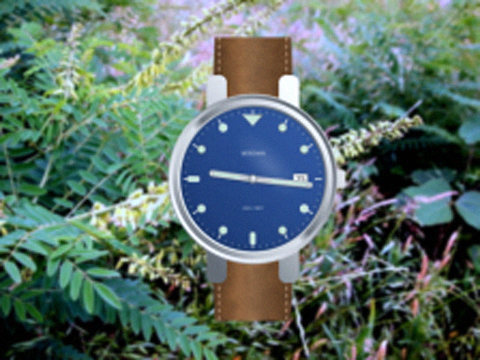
9:16
